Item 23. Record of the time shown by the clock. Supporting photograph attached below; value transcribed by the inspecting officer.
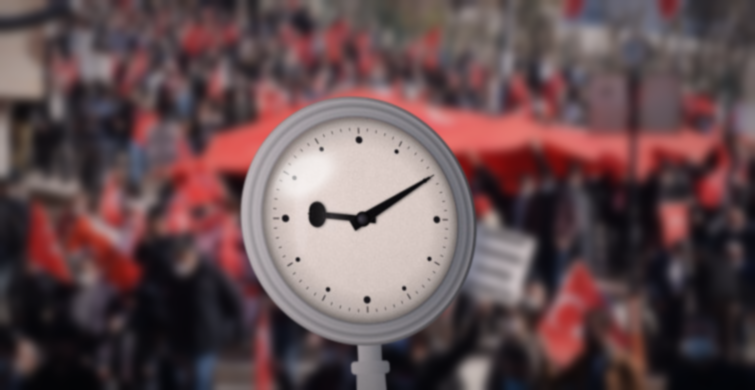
9:10
